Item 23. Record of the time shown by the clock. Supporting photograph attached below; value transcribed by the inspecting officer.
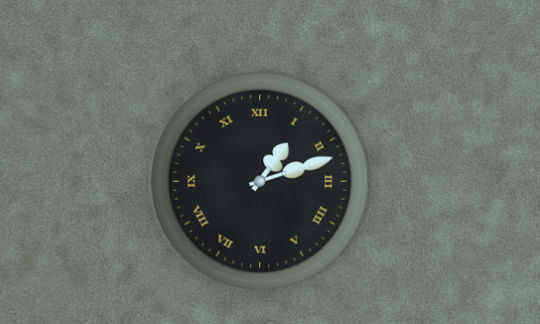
1:12
